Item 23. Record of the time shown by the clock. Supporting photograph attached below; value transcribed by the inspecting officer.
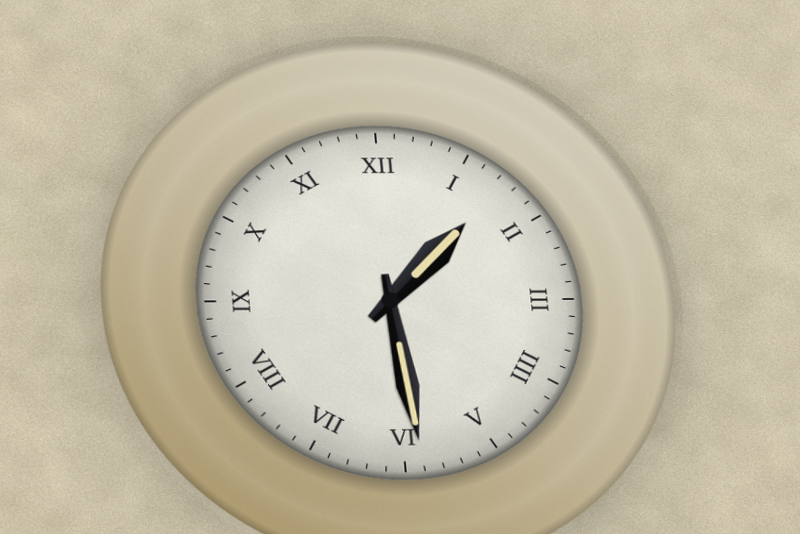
1:29
